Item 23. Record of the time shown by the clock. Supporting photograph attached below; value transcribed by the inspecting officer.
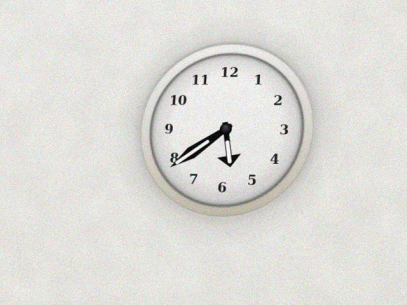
5:39
